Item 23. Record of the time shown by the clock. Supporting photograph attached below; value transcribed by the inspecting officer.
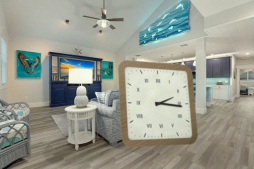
2:16
